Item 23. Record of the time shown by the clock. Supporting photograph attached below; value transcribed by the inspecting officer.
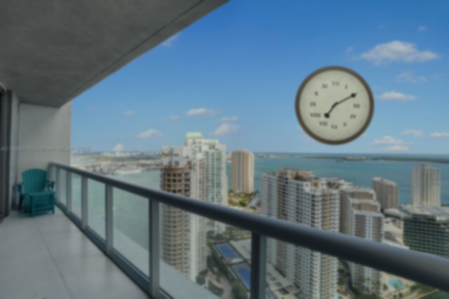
7:10
